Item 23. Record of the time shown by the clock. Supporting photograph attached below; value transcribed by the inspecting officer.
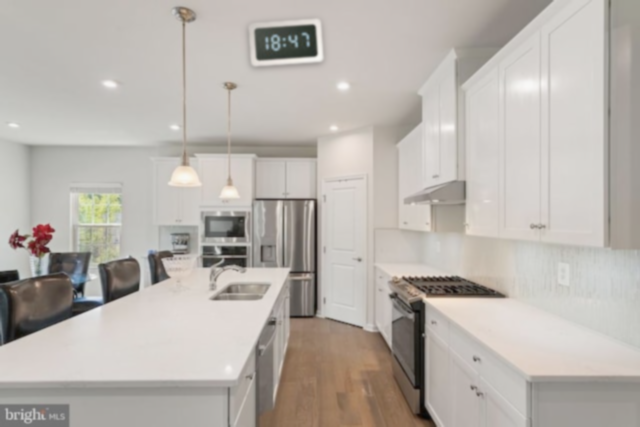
18:47
